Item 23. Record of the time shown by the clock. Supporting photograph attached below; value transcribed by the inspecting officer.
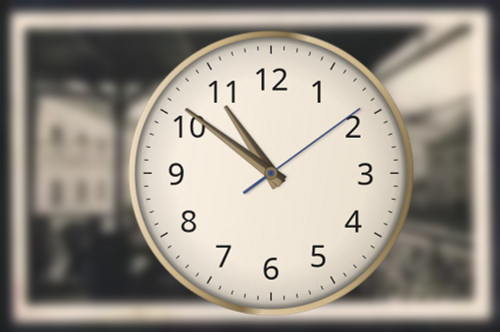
10:51:09
